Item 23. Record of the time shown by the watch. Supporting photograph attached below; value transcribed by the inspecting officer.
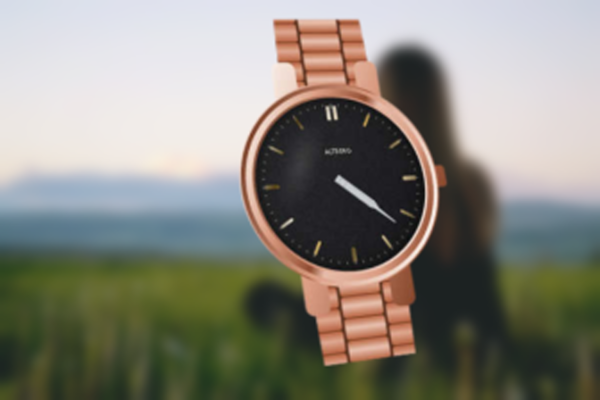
4:22
